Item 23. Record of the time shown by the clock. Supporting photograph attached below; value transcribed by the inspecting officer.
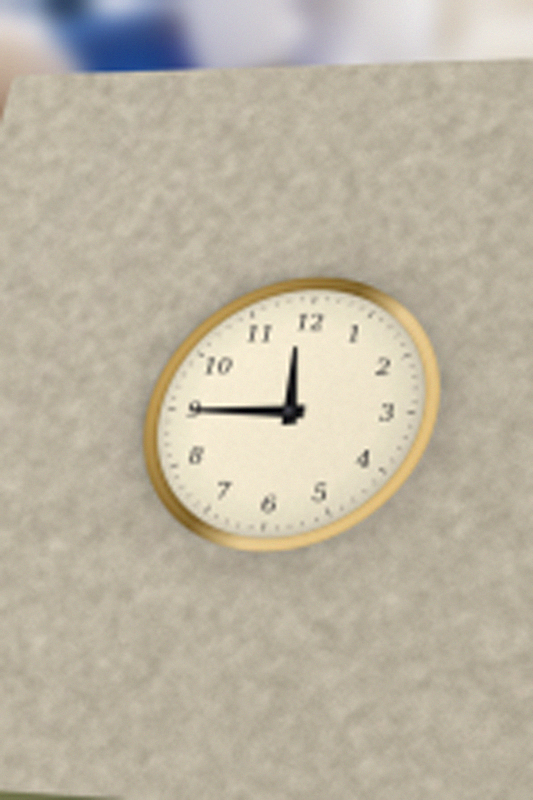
11:45
